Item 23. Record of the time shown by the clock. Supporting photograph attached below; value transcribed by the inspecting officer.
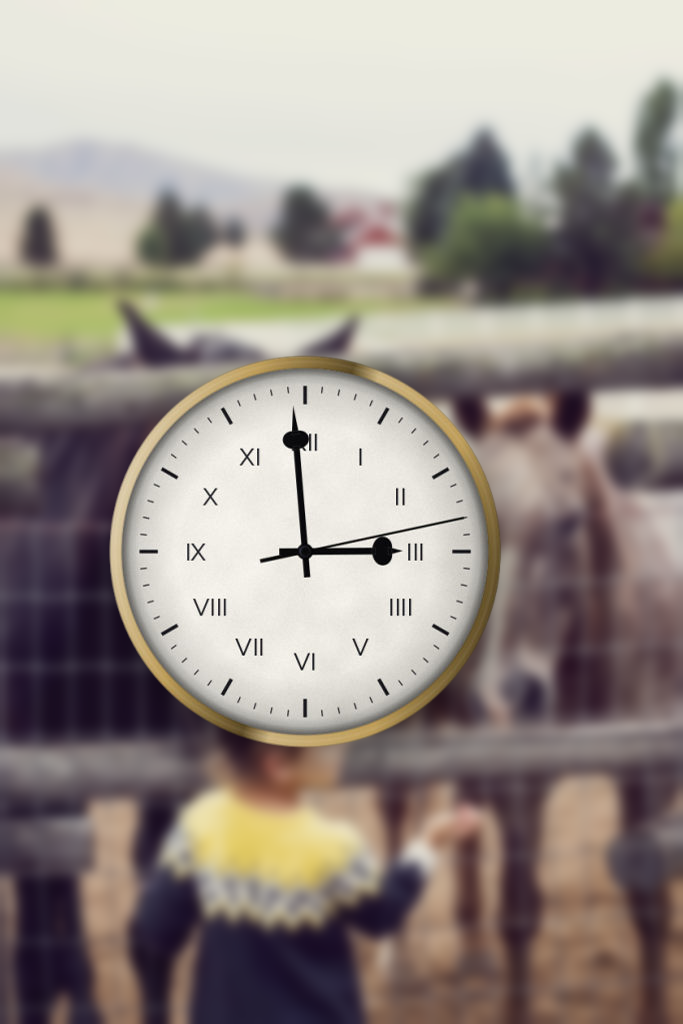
2:59:13
